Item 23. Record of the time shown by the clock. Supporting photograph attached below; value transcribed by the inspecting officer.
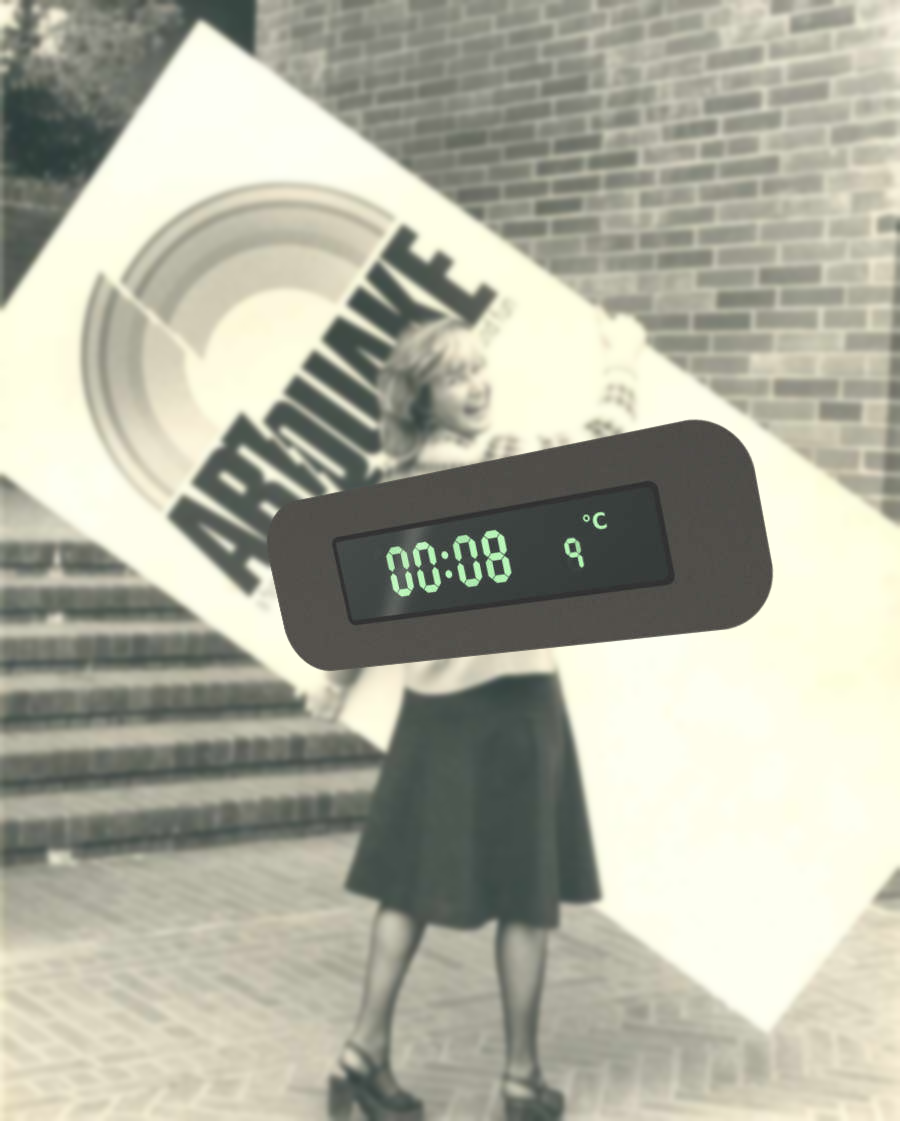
0:08
